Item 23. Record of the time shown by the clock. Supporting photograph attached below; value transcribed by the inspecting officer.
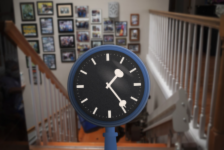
1:24
